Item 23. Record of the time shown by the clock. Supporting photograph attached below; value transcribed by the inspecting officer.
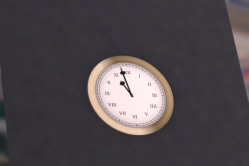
10:58
